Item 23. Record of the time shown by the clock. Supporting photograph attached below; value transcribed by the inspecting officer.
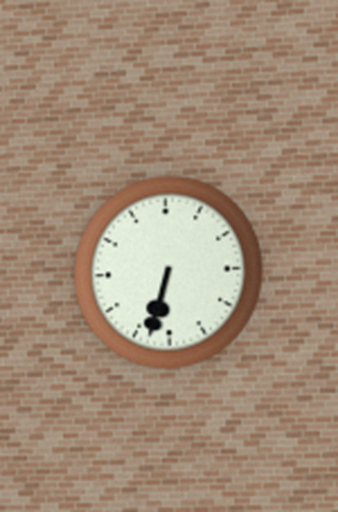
6:33
